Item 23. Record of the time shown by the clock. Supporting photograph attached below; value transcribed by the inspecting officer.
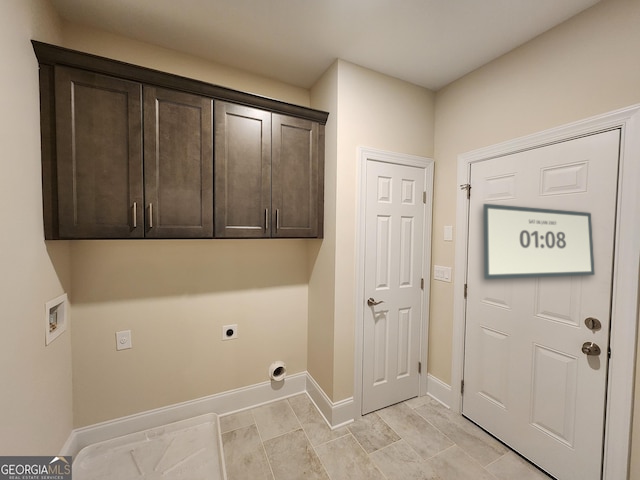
1:08
